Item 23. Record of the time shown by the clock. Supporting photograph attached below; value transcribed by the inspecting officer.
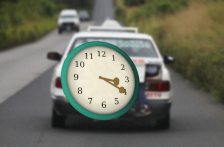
3:20
